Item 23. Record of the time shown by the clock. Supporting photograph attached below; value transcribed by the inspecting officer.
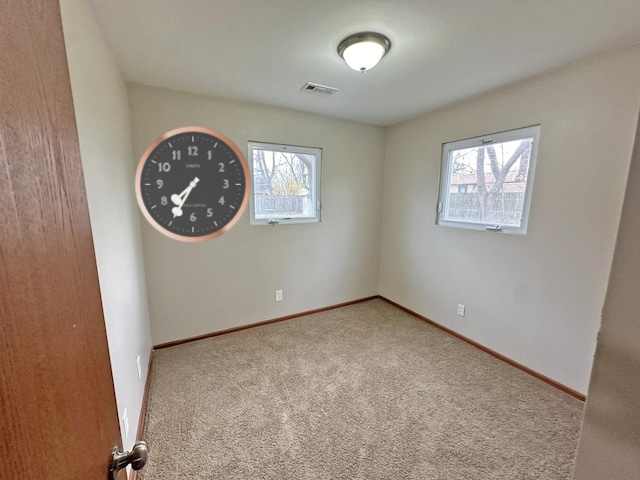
7:35
